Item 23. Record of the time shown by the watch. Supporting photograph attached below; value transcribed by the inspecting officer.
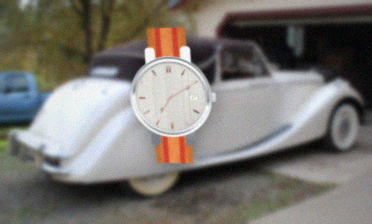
7:10
